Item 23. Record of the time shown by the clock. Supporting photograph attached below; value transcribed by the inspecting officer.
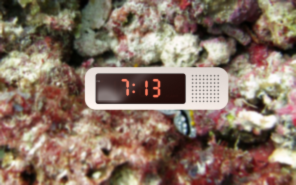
7:13
